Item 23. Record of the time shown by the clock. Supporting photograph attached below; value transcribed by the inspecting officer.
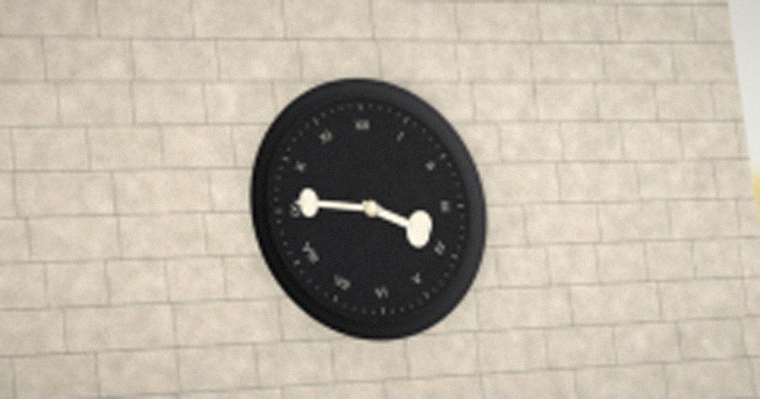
3:46
